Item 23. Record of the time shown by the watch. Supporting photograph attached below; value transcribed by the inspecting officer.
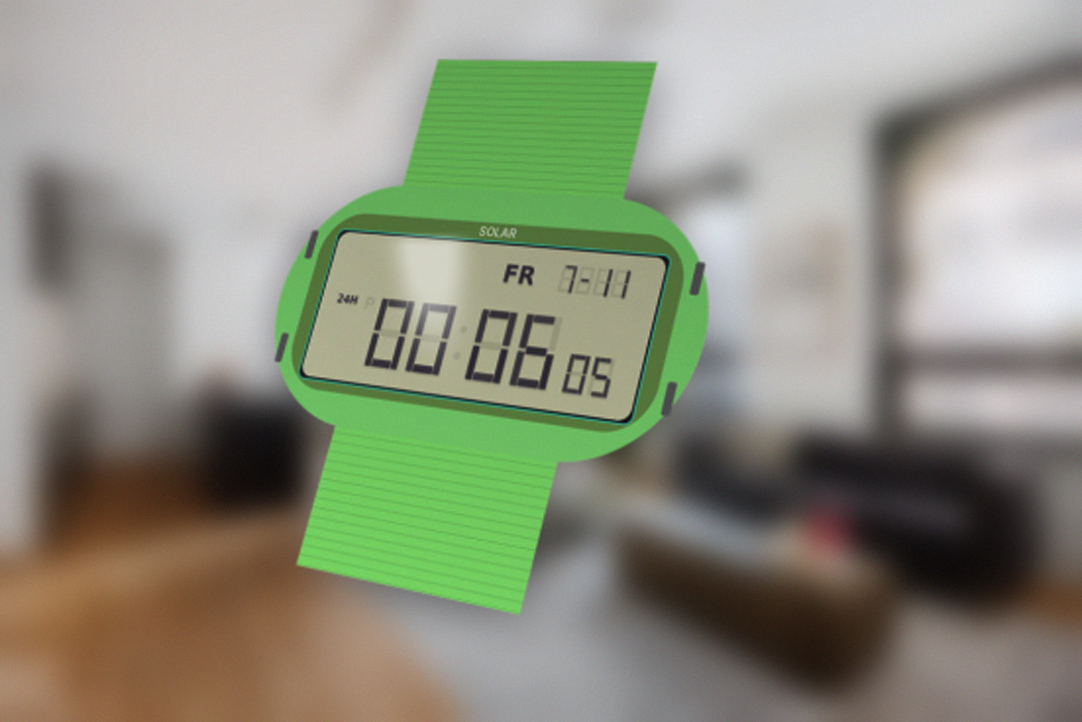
0:06:05
